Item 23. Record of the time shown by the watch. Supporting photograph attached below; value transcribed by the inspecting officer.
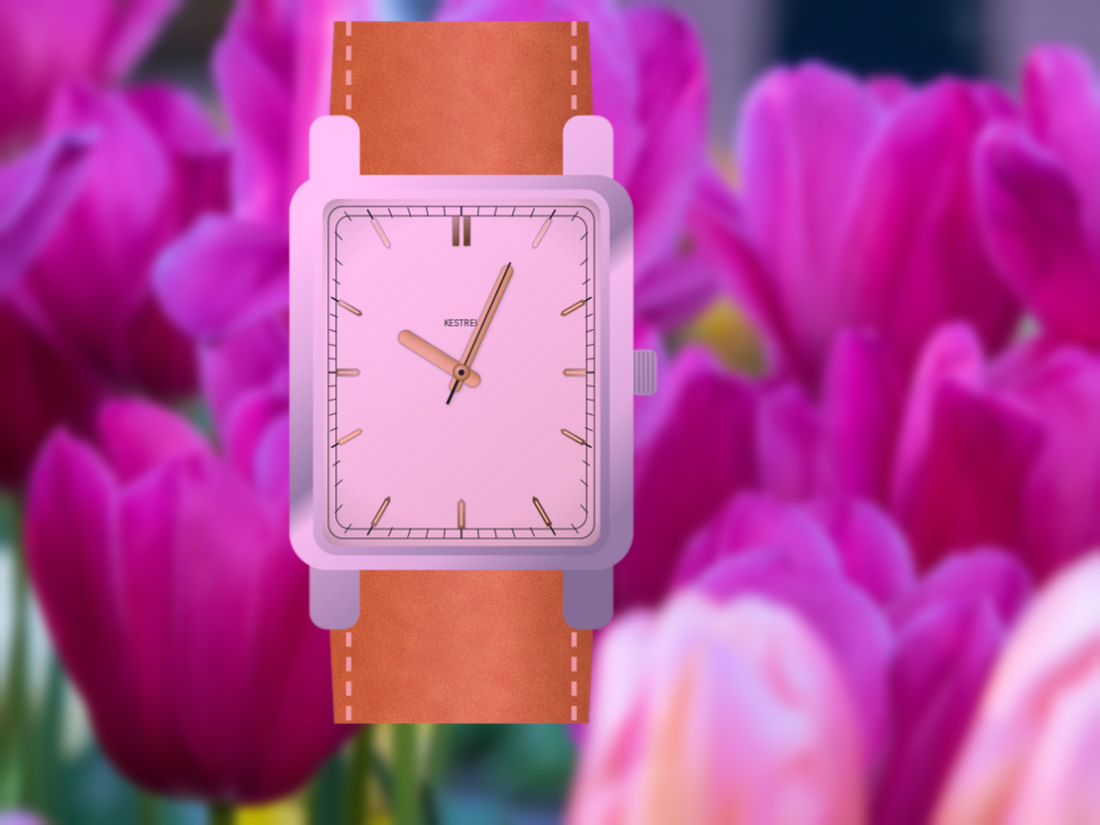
10:04:04
